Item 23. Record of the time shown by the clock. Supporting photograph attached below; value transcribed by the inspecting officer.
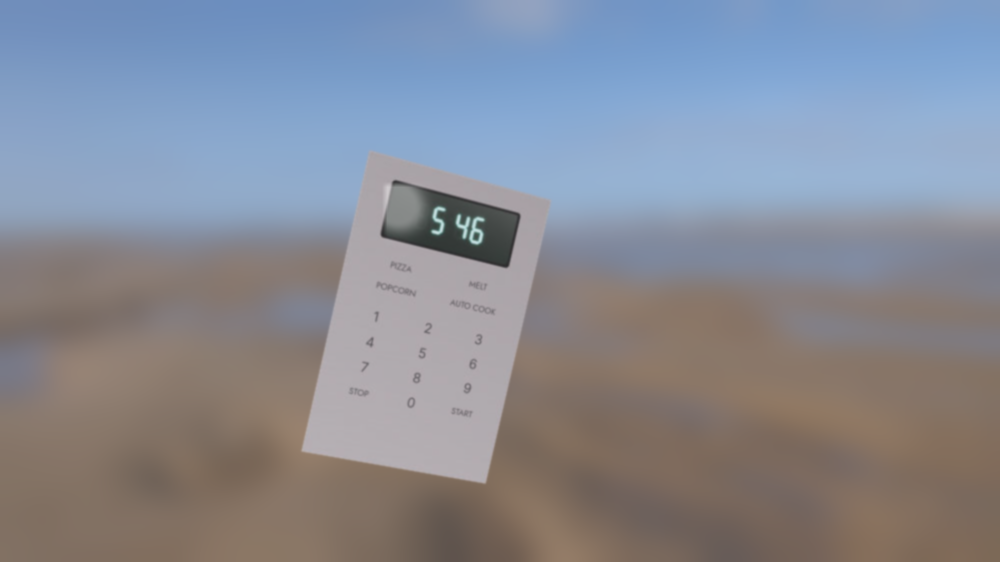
5:46
